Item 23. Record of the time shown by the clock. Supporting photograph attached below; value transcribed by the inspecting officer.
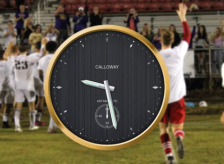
9:28
